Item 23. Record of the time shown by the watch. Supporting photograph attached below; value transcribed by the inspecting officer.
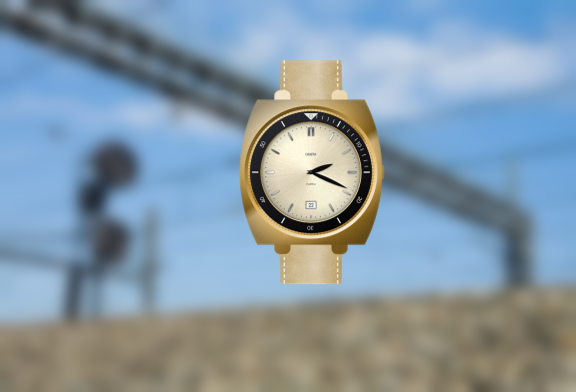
2:19
